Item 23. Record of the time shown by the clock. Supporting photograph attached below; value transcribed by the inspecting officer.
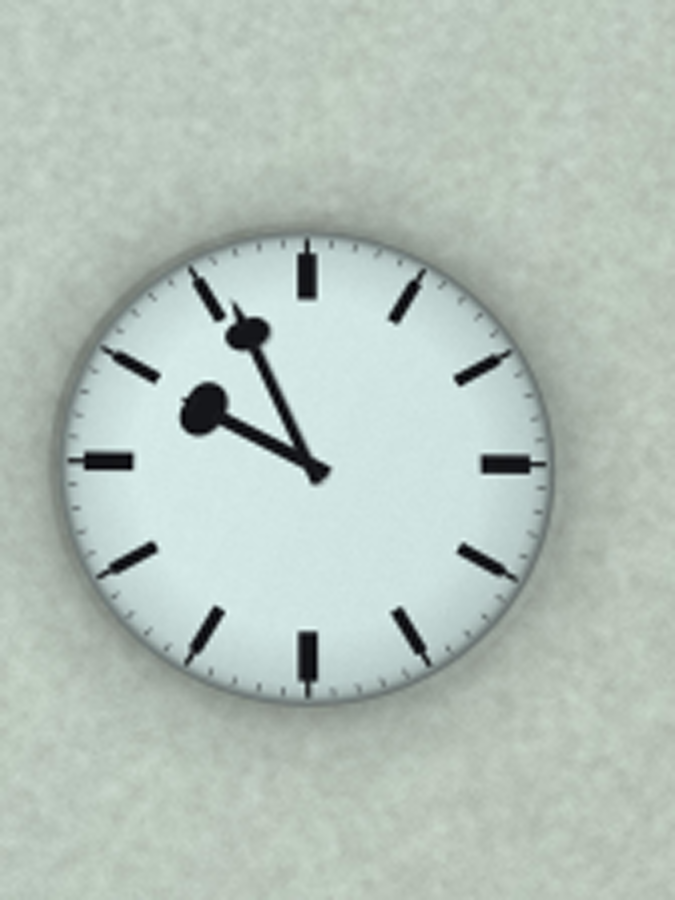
9:56
